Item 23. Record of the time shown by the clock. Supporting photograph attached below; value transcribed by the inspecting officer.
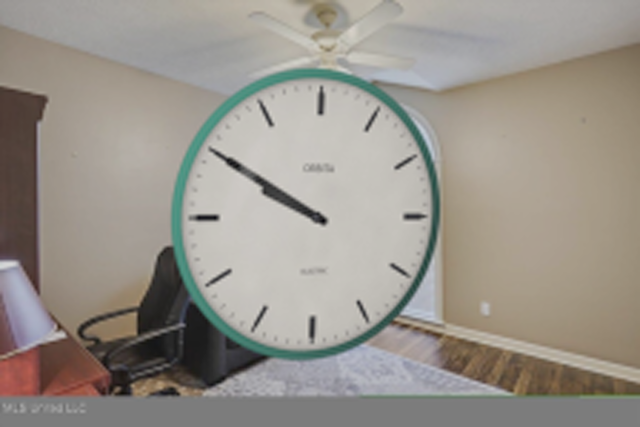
9:50
